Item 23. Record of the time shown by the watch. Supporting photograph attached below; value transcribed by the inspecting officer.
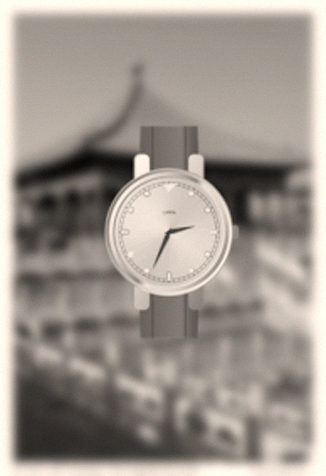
2:34
